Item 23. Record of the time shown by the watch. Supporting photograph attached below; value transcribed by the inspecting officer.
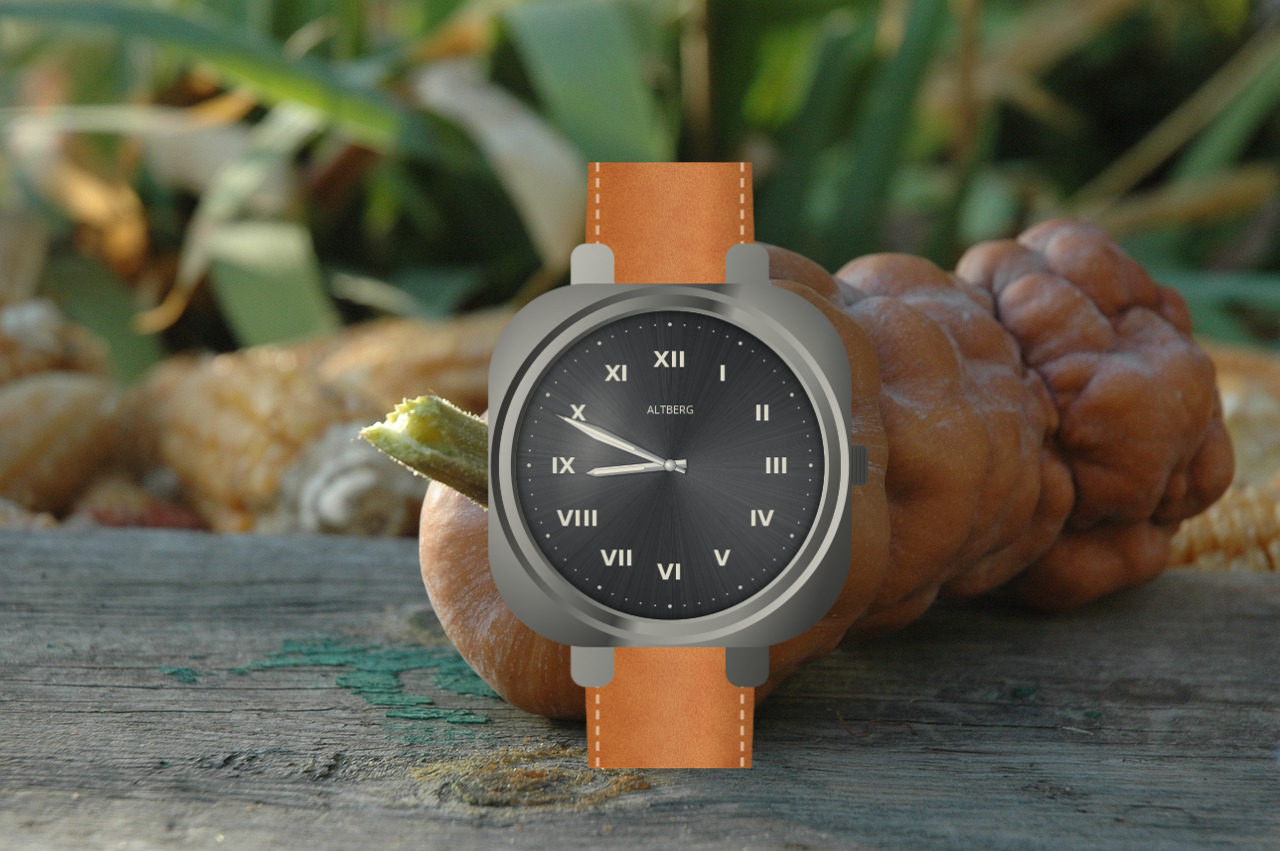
8:49
